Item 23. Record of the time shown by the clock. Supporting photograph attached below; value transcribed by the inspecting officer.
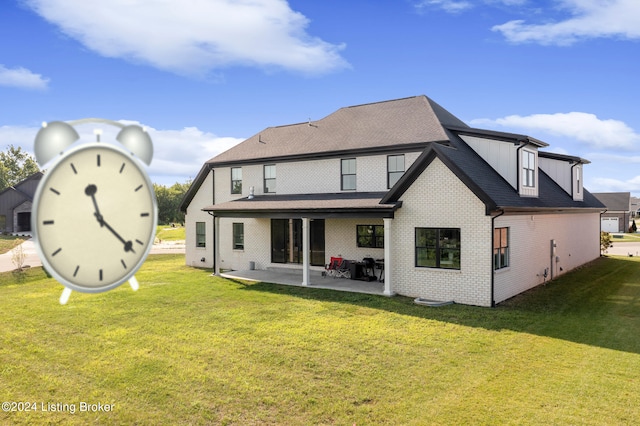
11:22
